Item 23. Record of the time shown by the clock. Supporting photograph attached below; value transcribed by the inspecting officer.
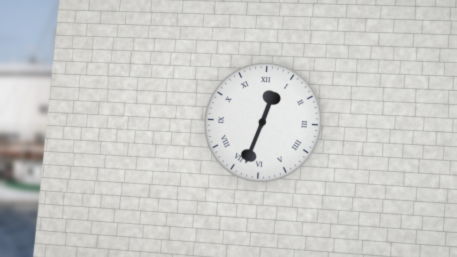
12:33
